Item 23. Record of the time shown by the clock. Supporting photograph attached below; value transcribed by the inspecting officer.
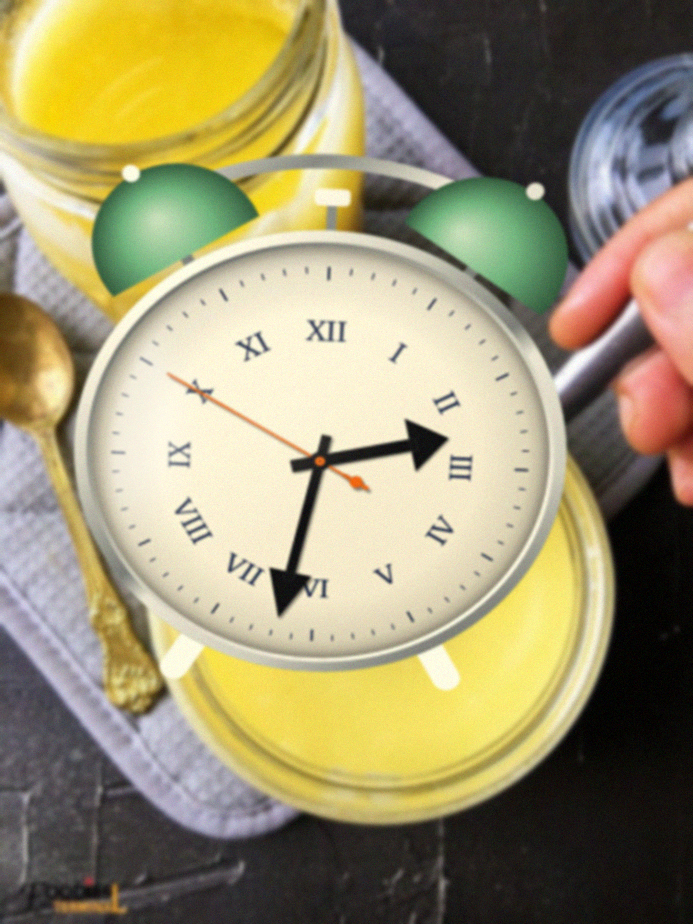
2:31:50
